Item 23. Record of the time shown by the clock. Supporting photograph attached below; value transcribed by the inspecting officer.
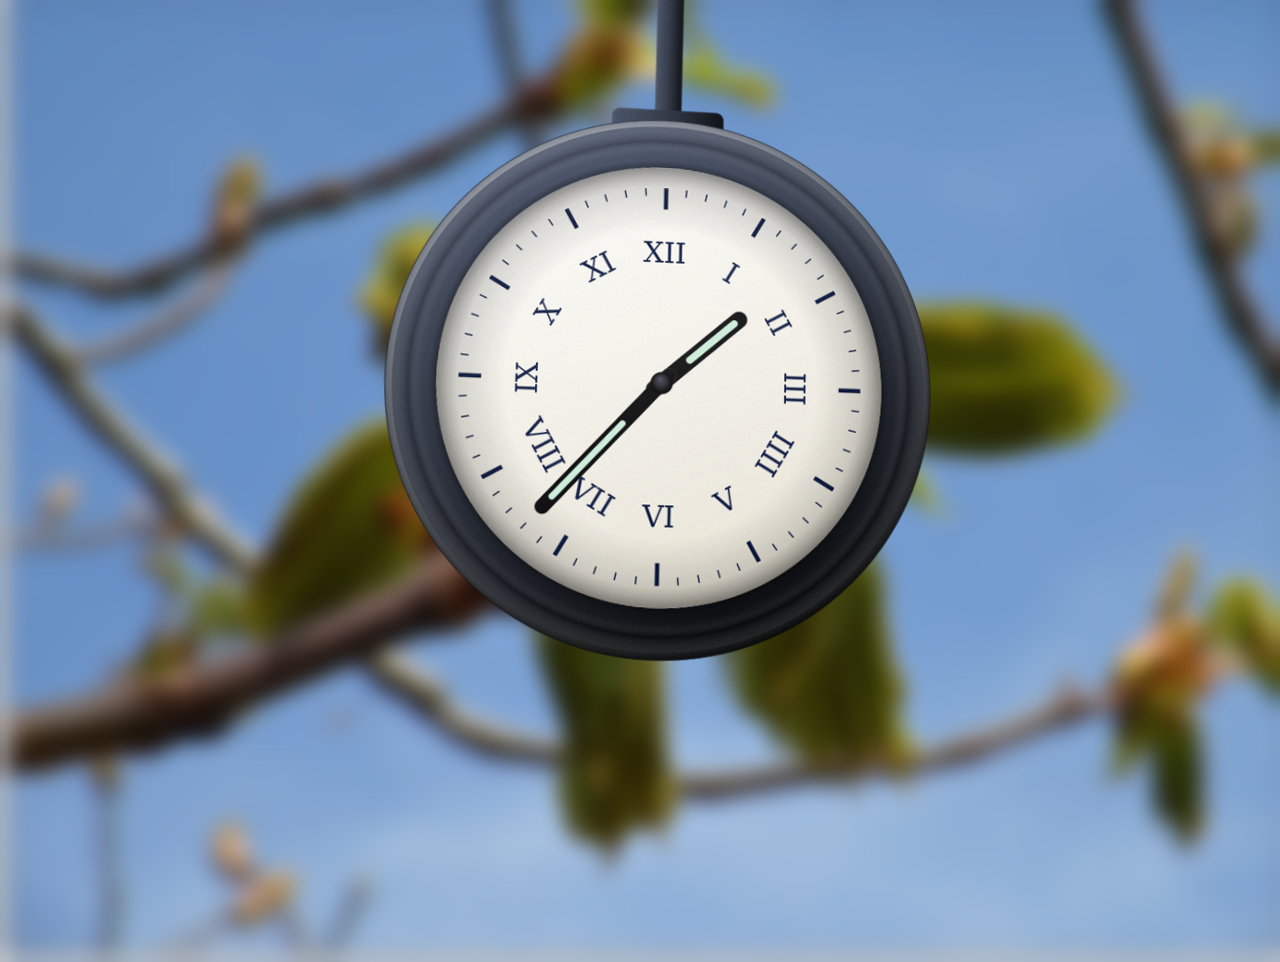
1:37
